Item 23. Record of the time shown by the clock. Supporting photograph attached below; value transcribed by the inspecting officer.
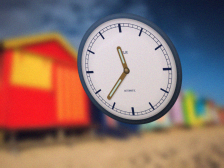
11:37
